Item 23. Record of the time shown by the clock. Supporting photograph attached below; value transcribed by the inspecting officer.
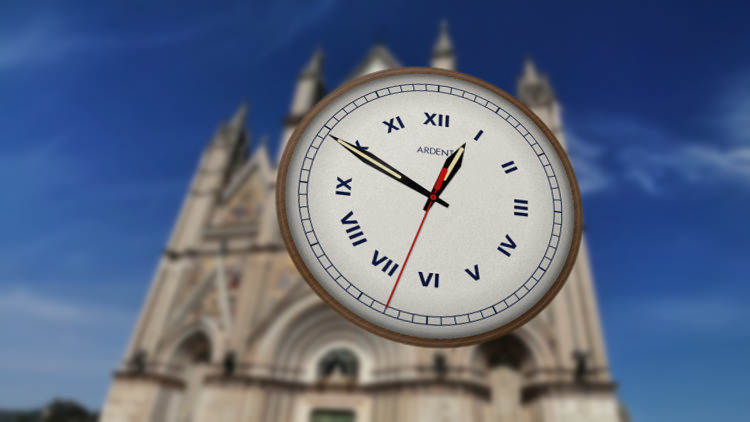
12:49:33
